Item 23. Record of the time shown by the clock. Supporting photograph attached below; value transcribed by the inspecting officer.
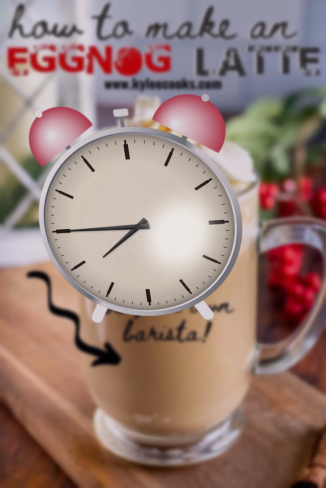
7:45
